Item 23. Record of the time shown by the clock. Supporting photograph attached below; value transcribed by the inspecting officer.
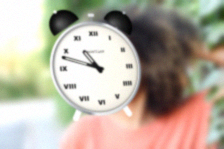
10:48
